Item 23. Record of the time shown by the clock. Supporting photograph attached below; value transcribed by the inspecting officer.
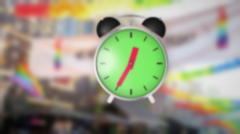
12:35
